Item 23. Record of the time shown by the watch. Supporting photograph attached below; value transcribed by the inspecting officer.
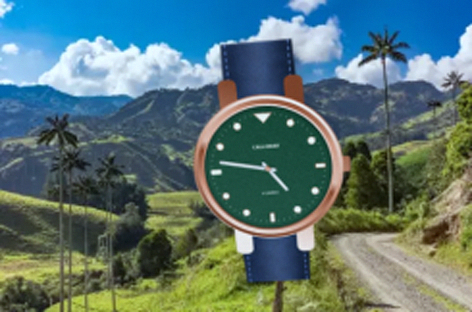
4:47
